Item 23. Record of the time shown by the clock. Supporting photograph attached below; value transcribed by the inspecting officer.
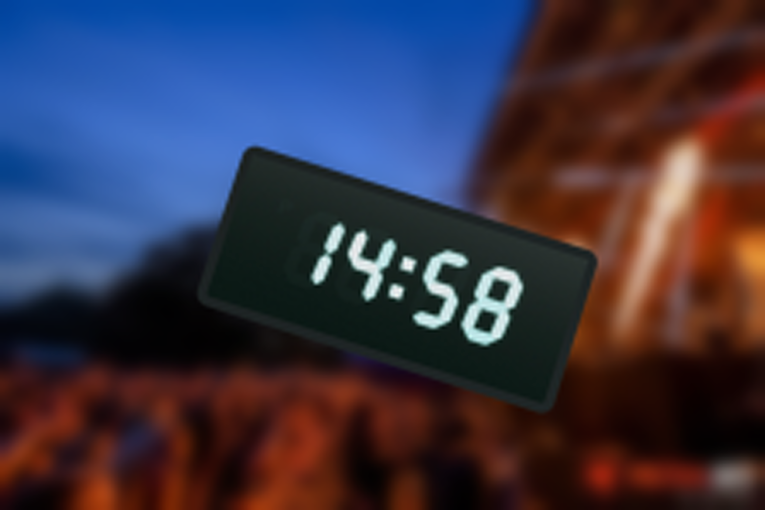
14:58
